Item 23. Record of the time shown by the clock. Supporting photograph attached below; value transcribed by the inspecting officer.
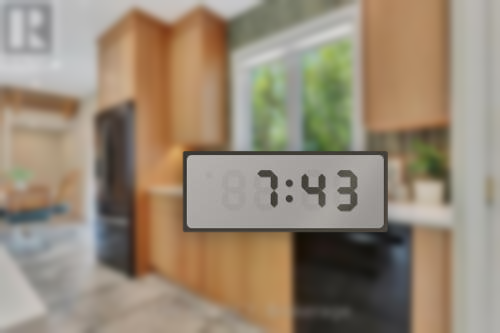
7:43
